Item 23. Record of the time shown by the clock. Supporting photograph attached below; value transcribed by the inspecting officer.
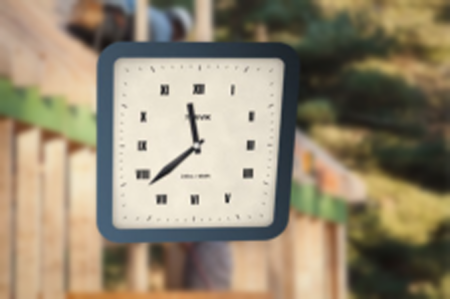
11:38
